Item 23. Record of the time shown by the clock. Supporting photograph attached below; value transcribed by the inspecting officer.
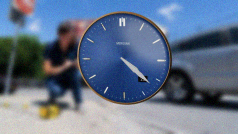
4:22
